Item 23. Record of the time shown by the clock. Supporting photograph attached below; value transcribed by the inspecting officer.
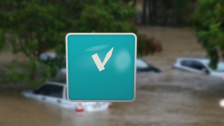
11:05
